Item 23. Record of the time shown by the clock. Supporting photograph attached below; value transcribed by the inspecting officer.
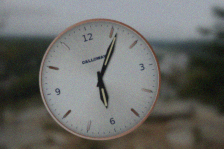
6:06
